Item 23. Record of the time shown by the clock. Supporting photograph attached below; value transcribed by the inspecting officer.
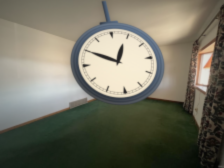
12:50
